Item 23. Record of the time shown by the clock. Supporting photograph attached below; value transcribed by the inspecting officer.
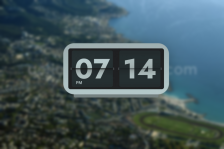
7:14
